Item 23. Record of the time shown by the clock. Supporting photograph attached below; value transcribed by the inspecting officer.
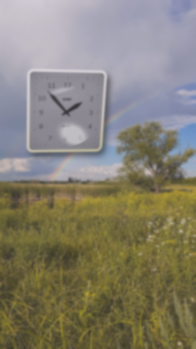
1:53
